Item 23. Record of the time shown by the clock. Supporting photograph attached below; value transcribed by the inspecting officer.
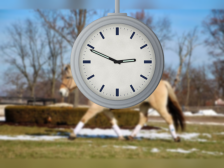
2:49
